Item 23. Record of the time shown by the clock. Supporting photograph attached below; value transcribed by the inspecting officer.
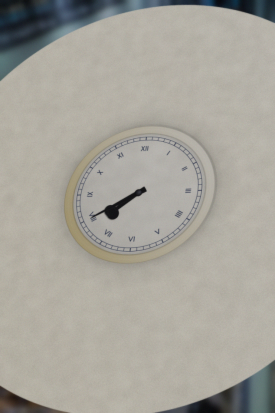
7:40
